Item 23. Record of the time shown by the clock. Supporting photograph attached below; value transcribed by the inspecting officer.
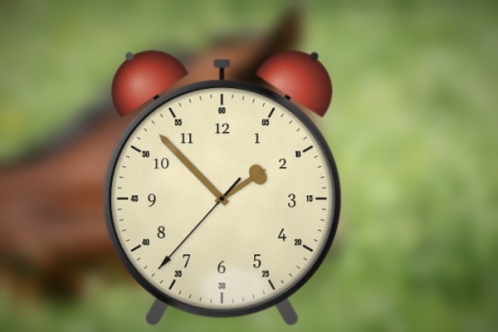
1:52:37
